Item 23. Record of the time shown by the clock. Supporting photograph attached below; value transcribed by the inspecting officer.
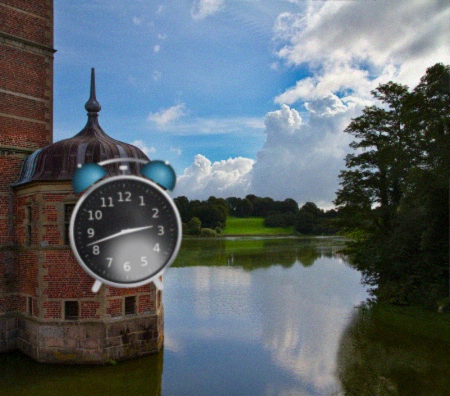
2:42
